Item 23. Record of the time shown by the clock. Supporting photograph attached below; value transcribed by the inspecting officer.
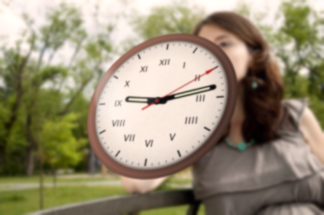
9:13:10
